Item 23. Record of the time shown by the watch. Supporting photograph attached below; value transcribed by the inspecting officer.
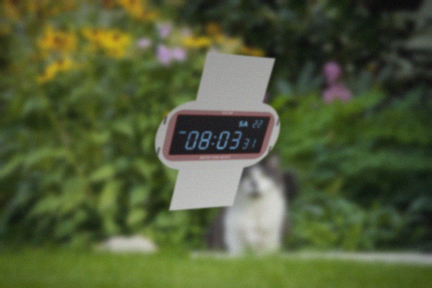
8:03:31
